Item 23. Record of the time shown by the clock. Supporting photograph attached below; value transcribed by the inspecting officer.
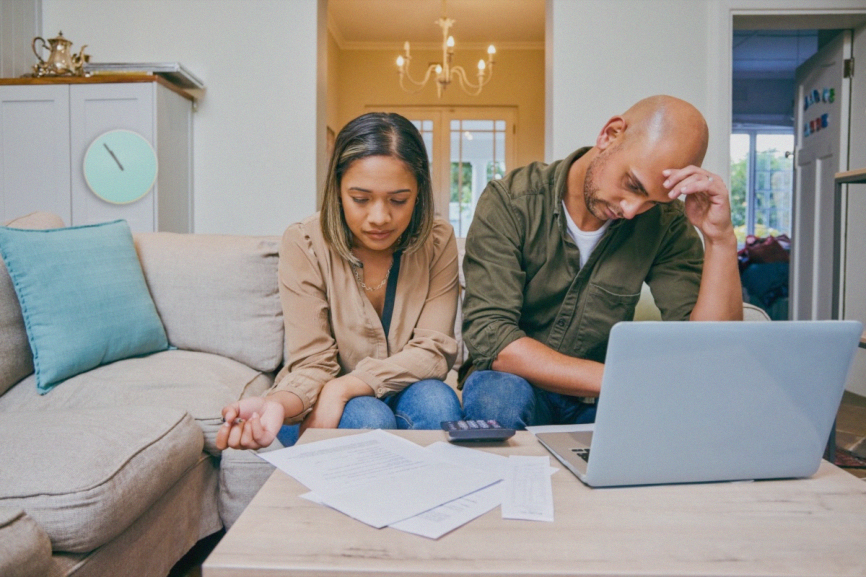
10:54
